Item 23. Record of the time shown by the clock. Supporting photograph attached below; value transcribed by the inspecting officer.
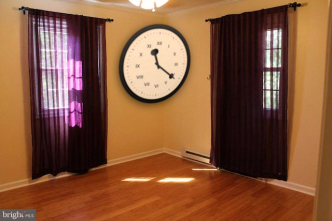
11:21
